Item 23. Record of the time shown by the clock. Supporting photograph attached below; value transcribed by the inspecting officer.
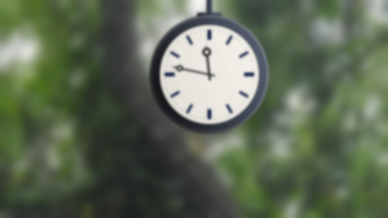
11:47
